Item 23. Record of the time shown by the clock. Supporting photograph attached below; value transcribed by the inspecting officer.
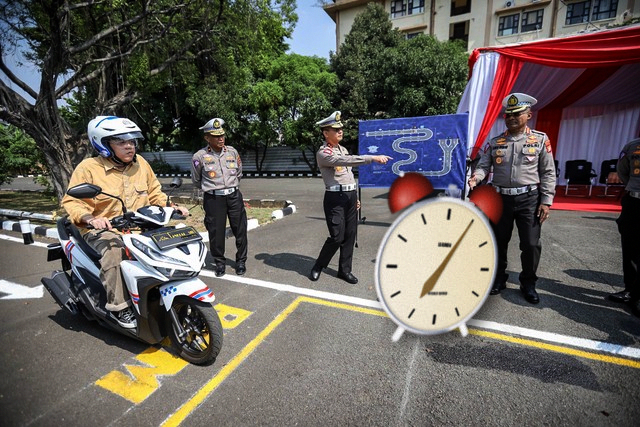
7:05
